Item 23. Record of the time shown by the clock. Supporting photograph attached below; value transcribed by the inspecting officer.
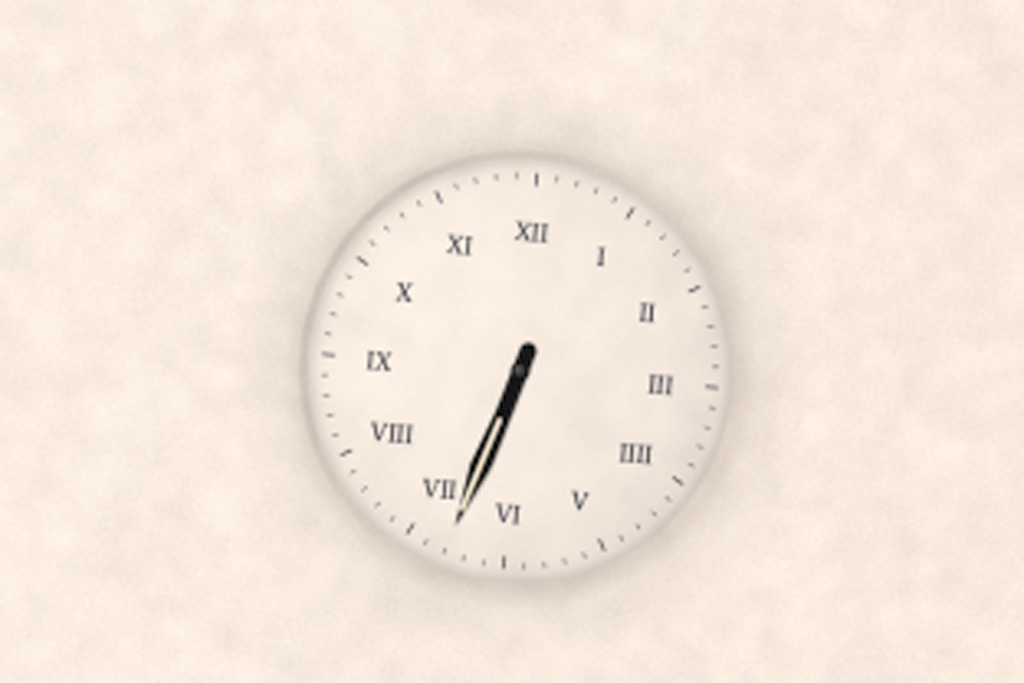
6:33
